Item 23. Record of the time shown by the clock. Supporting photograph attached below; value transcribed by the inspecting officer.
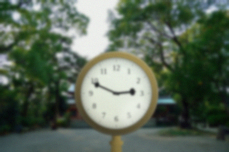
2:49
